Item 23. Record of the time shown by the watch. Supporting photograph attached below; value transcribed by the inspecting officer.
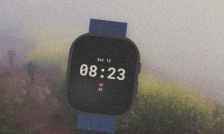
8:23
